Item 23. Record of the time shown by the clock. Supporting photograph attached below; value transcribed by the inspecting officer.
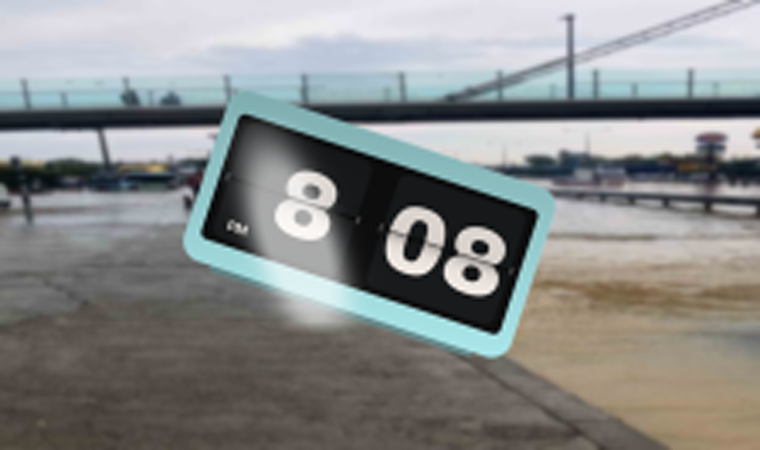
8:08
